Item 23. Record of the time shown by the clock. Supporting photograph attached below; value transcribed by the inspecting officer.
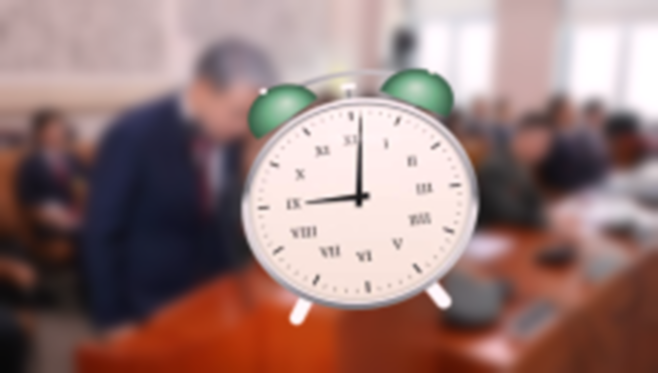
9:01
